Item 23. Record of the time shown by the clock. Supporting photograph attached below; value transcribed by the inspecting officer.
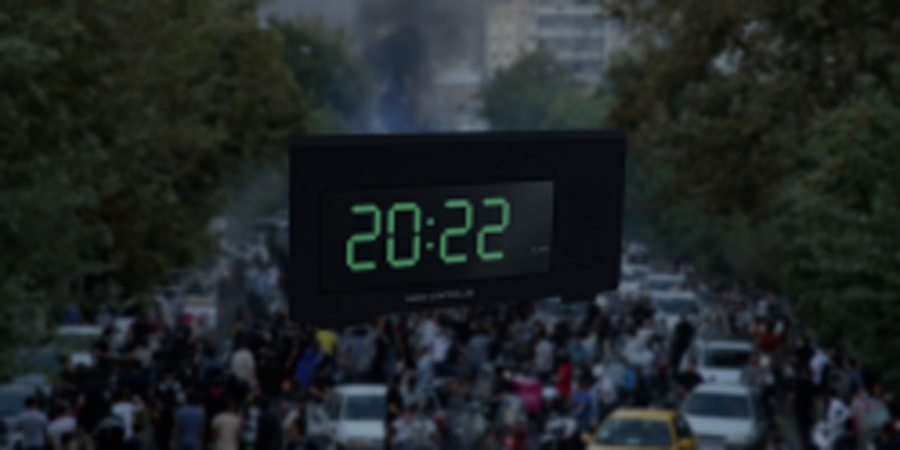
20:22
